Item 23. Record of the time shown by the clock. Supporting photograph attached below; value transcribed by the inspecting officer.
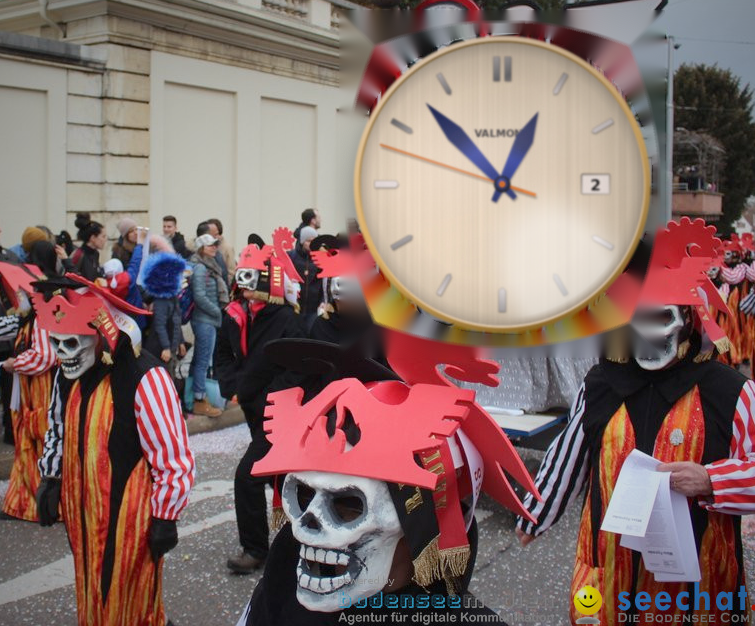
12:52:48
